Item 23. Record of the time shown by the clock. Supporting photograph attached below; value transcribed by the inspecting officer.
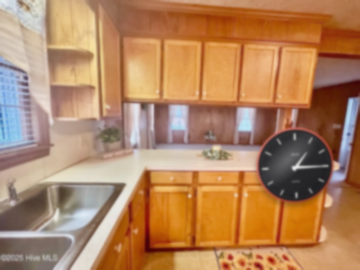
1:15
